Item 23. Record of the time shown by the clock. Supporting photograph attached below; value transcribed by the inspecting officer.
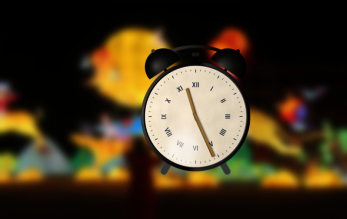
11:26
